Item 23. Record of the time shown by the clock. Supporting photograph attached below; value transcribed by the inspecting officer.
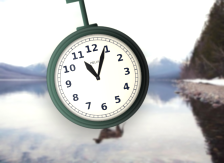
11:04
